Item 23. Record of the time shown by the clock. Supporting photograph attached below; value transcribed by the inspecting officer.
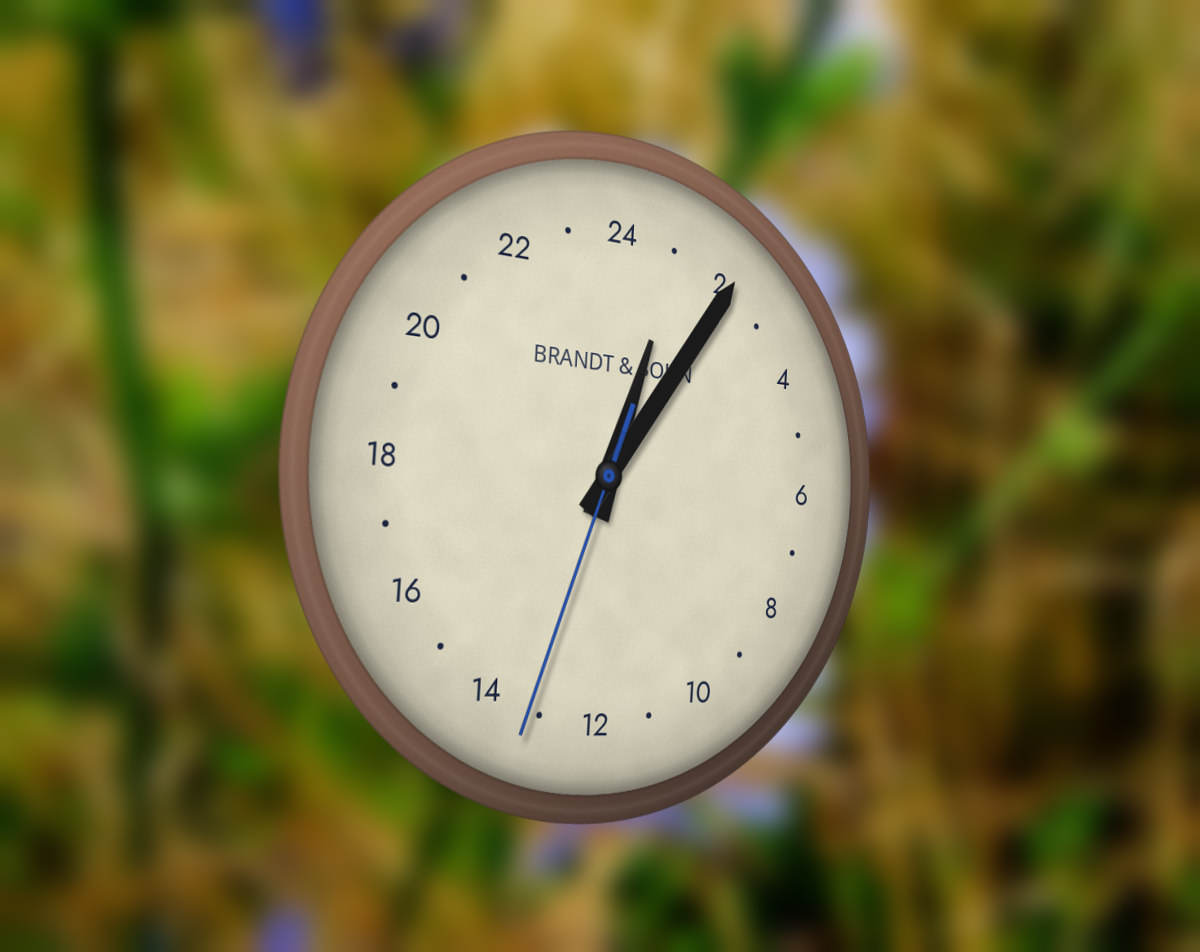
1:05:33
